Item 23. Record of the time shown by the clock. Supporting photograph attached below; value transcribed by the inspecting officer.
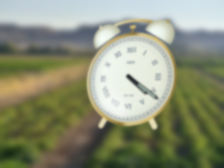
4:21
